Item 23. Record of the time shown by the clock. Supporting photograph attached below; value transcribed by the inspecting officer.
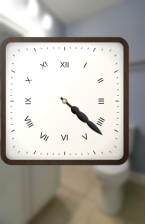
4:22
